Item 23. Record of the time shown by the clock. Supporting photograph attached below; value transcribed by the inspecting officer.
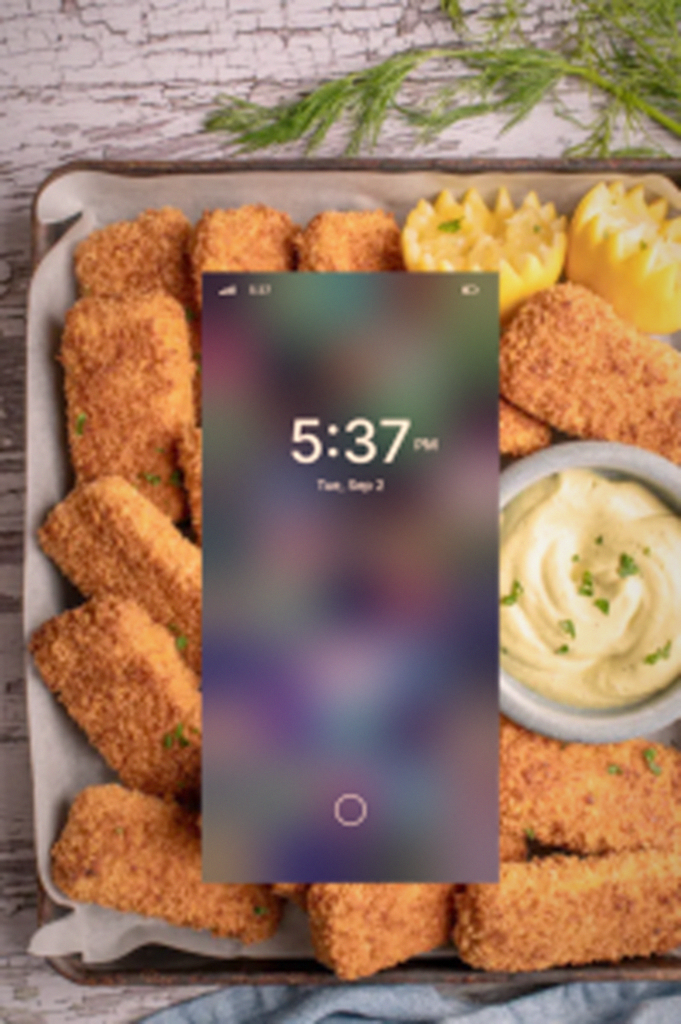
5:37
